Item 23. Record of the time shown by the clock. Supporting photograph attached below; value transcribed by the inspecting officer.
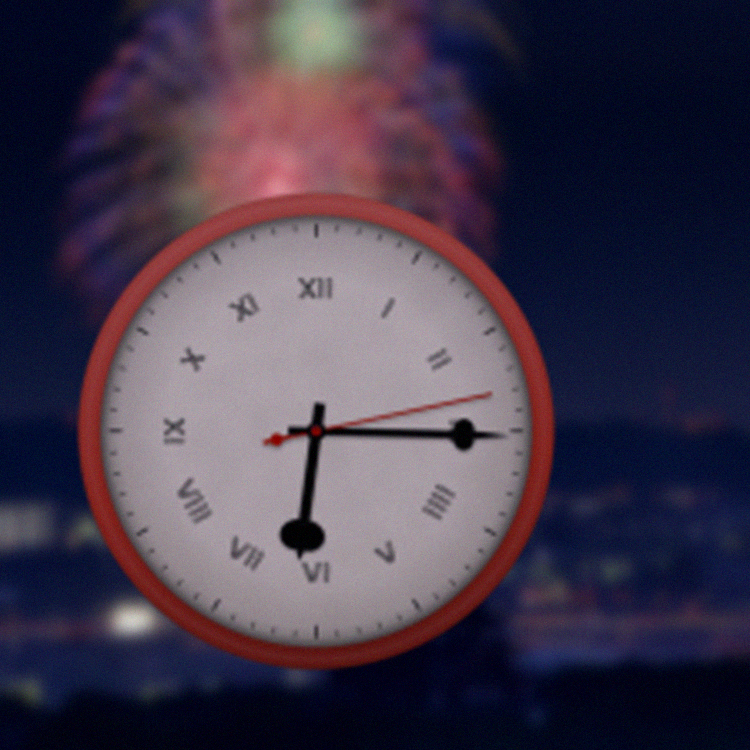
6:15:13
